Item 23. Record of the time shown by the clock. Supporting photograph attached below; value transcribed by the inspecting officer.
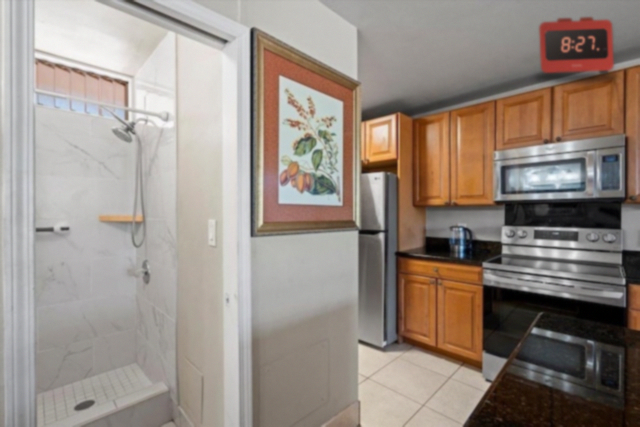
8:27
